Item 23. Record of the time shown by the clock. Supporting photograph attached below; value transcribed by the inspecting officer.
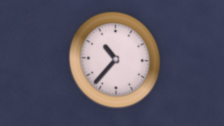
10:37
